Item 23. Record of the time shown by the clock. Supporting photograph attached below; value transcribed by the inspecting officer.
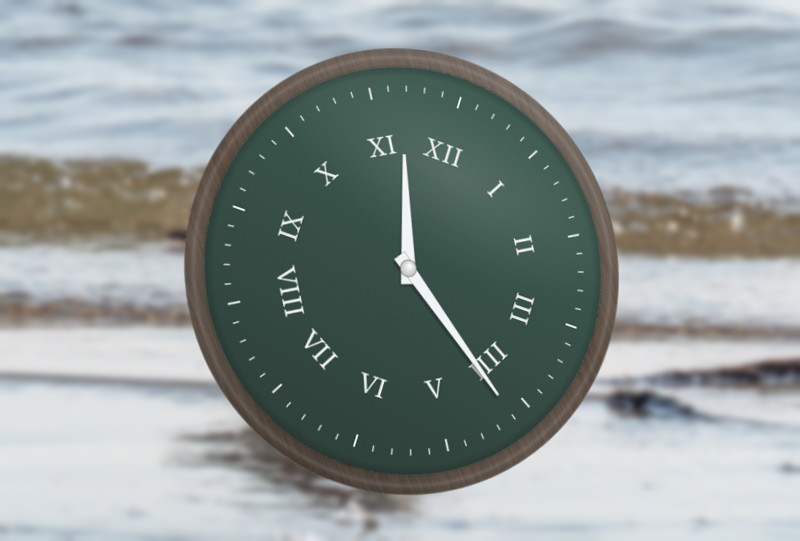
11:21
